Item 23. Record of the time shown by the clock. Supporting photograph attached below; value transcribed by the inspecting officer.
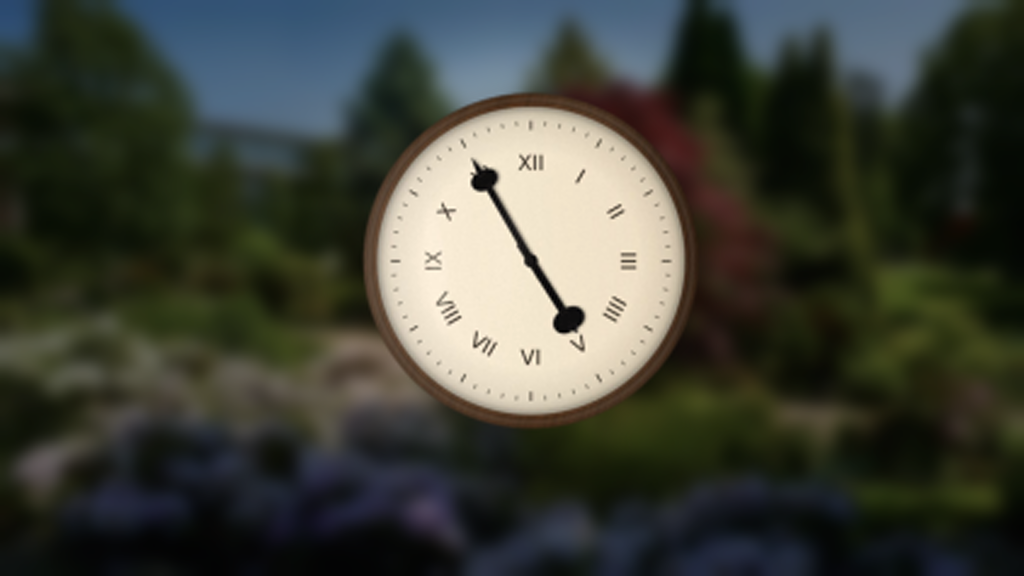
4:55
